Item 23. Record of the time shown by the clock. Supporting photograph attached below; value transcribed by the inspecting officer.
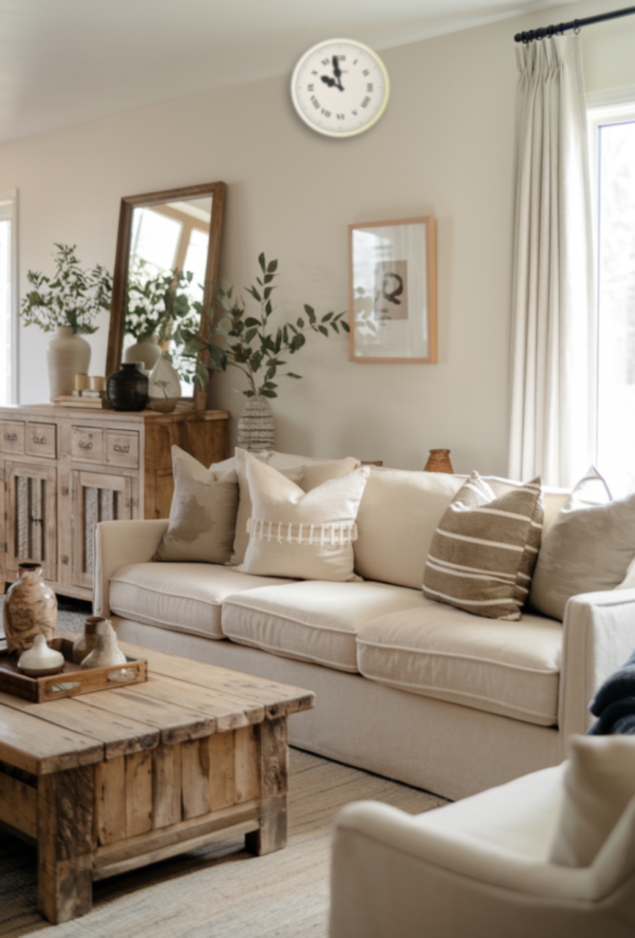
9:58
